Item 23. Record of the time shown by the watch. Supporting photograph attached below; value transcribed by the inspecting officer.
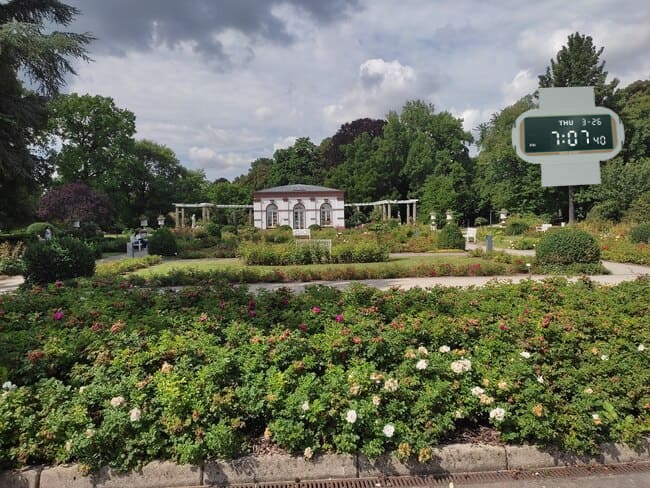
7:07:40
